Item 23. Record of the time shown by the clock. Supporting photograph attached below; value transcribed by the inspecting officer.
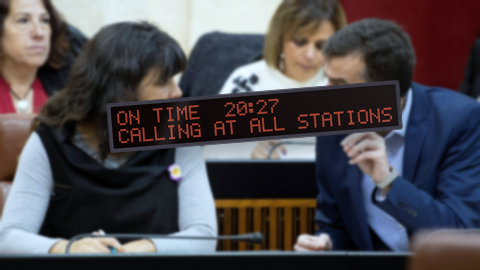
20:27
